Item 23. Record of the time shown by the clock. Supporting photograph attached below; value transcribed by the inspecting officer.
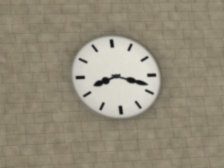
8:18
